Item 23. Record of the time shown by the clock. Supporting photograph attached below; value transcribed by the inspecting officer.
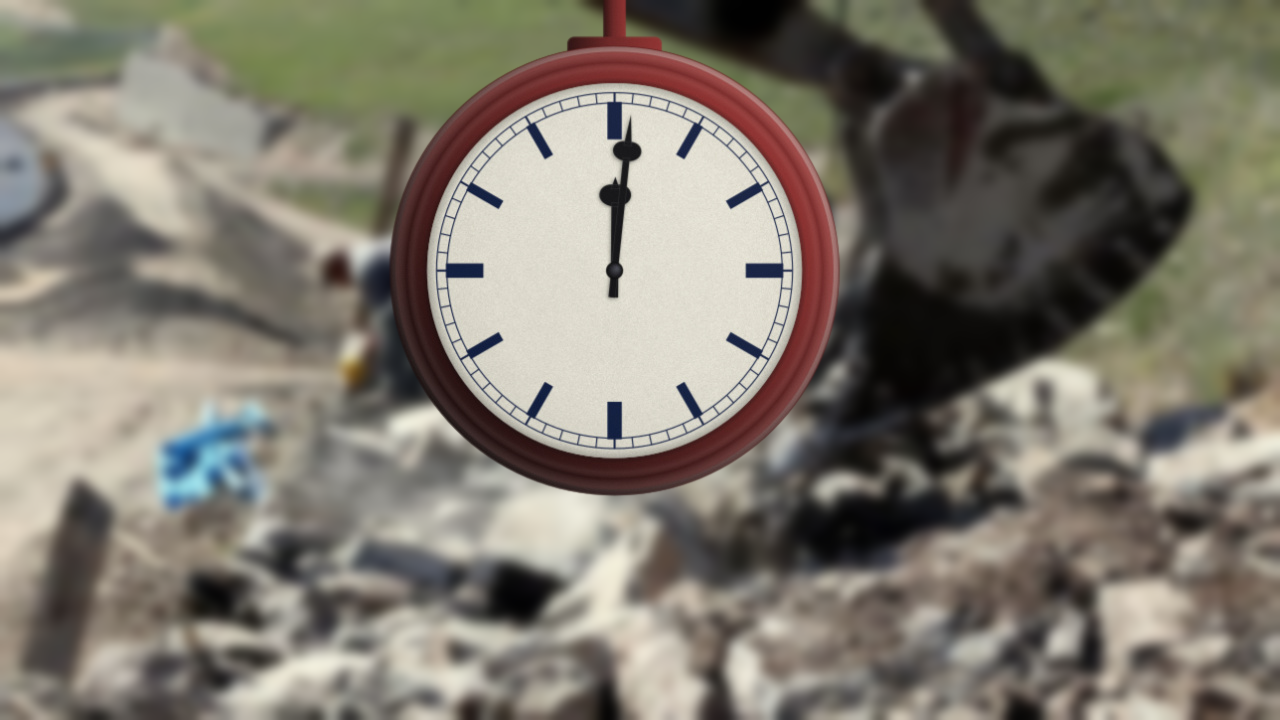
12:01
